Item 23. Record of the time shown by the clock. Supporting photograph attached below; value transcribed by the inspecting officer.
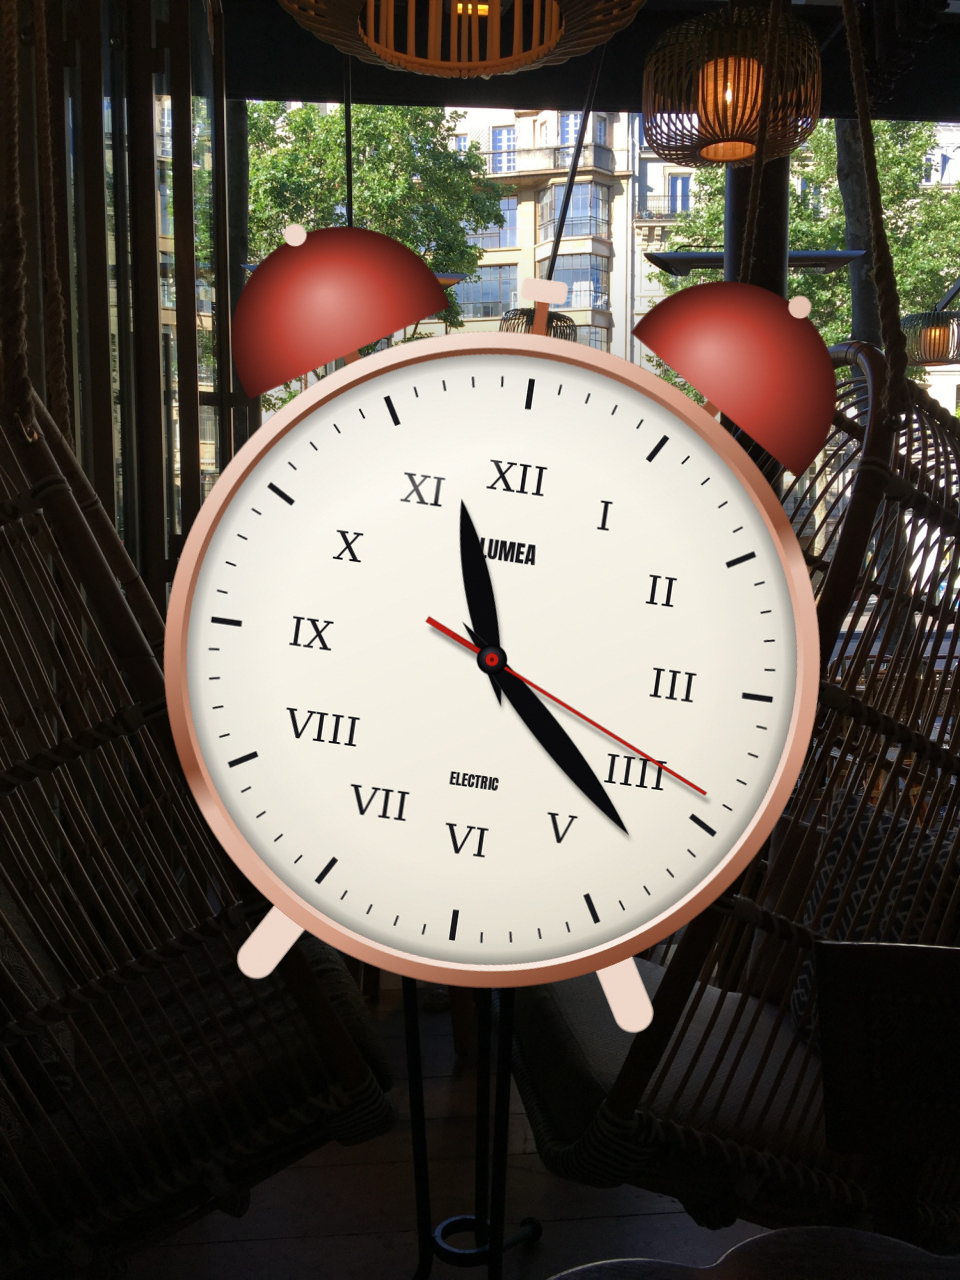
11:22:19
